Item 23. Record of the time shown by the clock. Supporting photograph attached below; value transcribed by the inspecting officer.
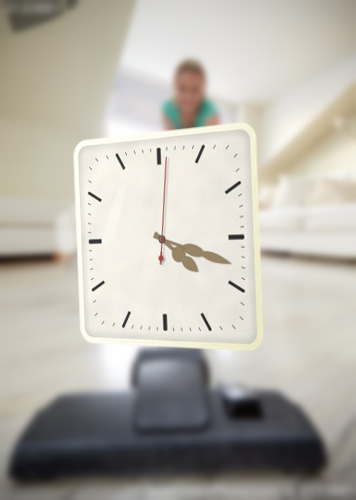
4:18:01
